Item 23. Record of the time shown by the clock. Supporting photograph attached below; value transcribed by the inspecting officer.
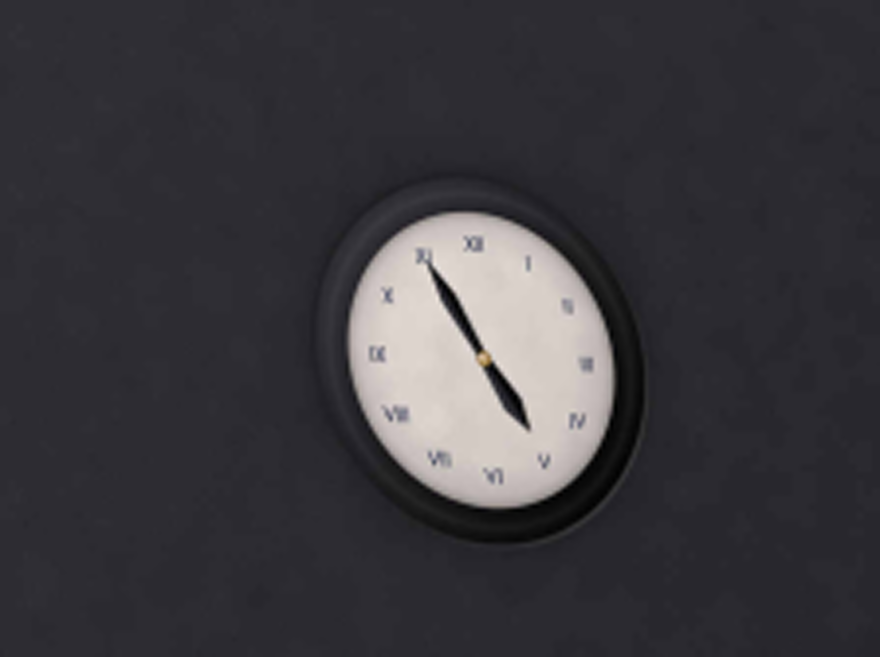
4:55
